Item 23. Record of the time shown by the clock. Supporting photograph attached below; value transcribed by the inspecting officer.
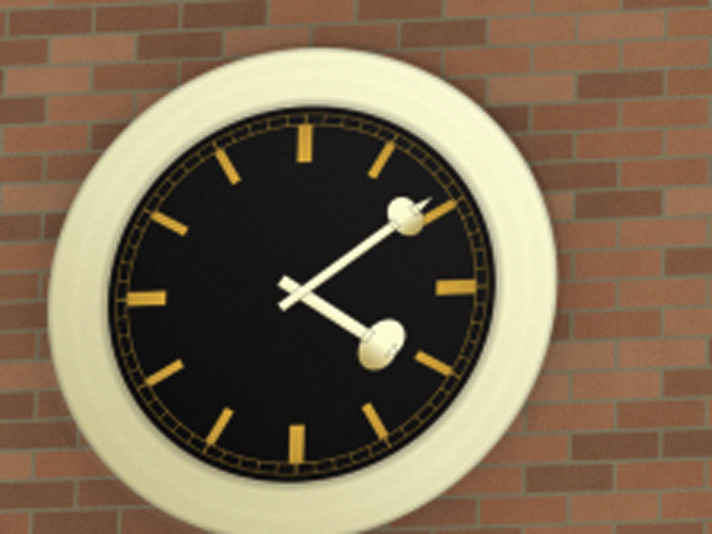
4:09
